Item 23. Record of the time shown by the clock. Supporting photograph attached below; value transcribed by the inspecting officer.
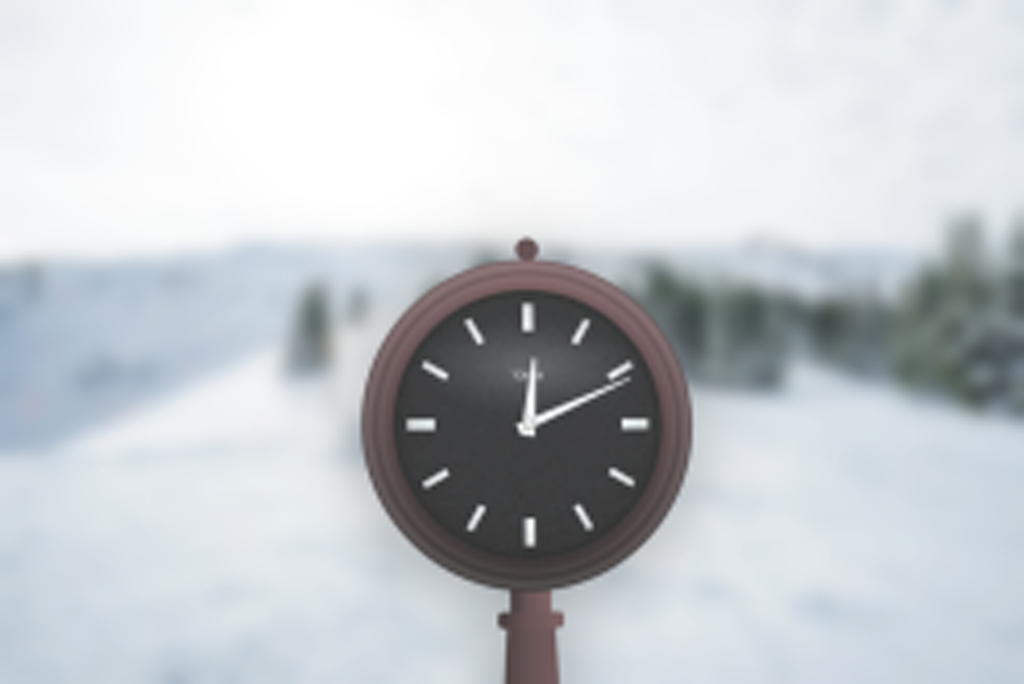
12:11
